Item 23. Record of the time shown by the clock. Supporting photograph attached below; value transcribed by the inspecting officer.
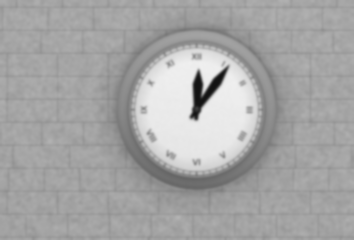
12:06
